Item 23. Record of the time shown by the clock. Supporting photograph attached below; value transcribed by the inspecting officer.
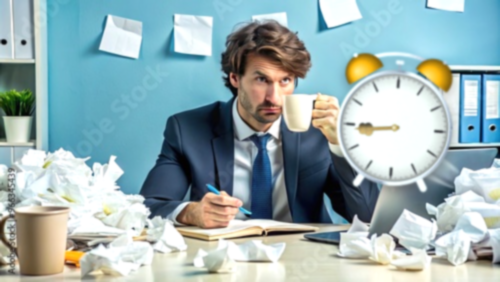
8:44
